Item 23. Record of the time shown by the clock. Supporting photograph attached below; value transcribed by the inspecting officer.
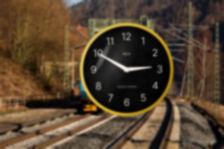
2:50
